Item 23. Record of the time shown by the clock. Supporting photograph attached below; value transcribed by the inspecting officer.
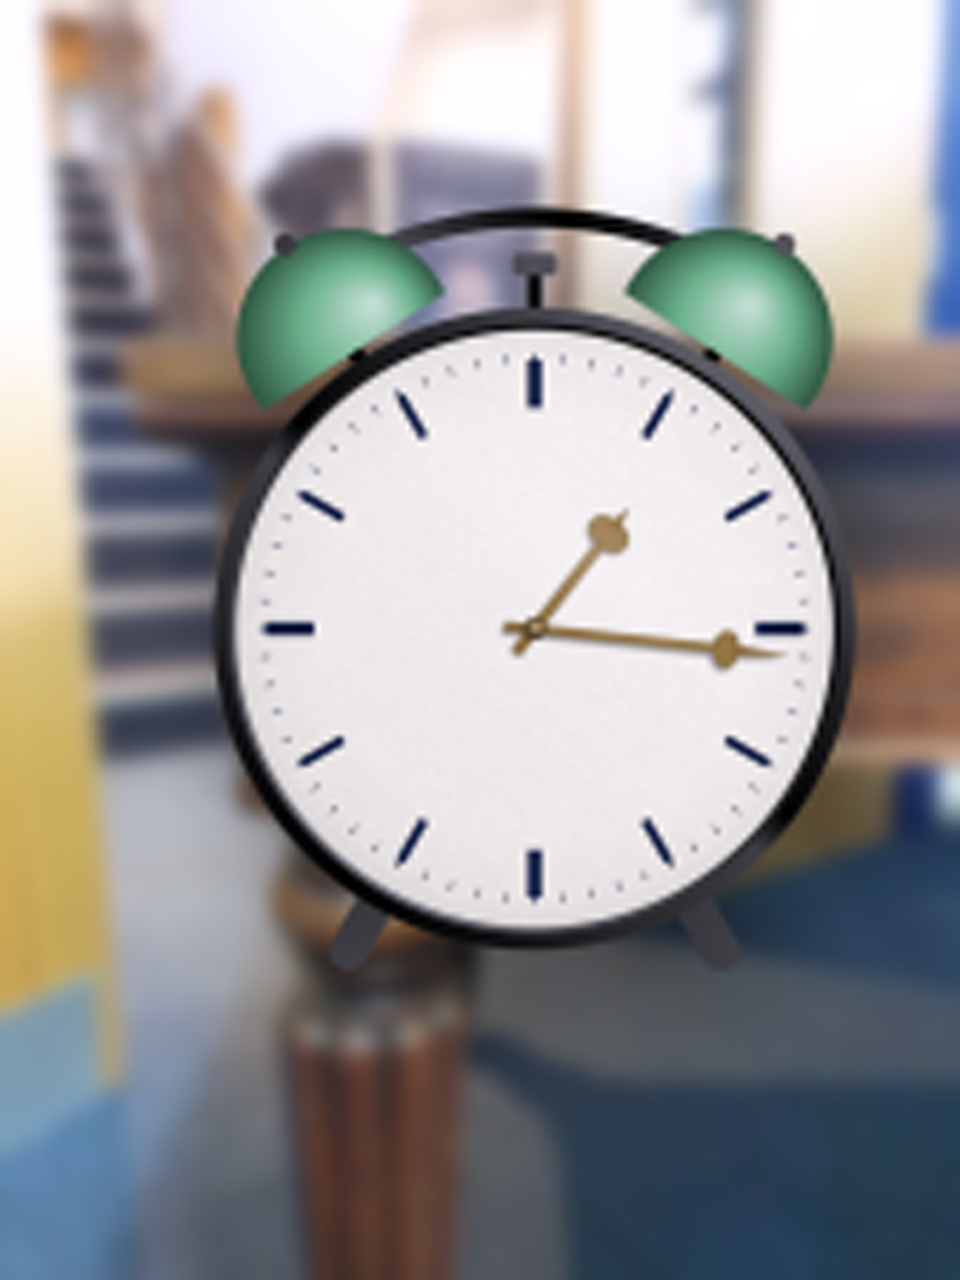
1:16
